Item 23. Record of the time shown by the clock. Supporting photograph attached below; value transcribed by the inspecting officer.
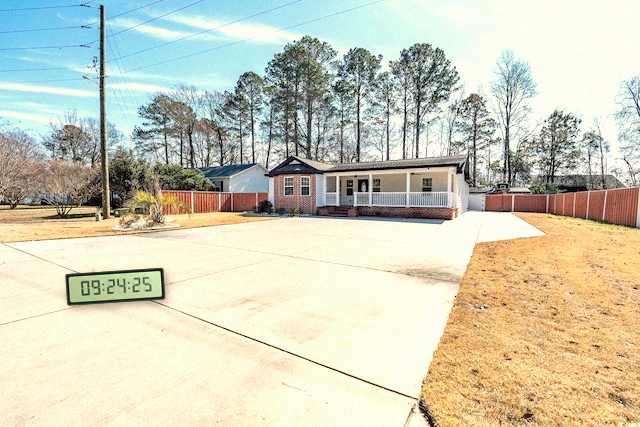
9:24:25
